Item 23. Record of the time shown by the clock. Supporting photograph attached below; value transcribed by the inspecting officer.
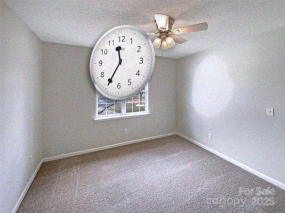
11:35
